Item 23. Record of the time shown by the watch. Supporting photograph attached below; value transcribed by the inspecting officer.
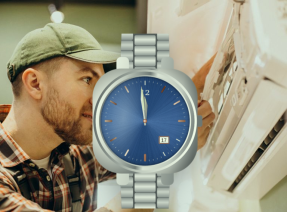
11:59
